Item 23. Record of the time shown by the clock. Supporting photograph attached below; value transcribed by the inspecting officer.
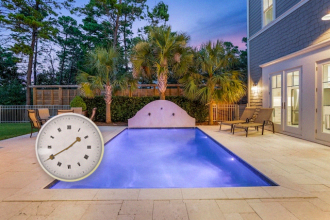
1:40
